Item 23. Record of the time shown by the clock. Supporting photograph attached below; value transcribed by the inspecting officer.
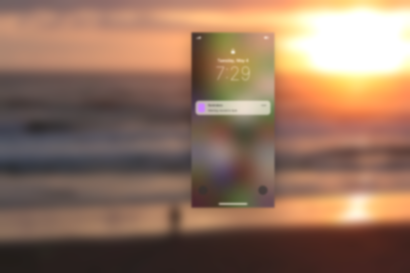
7:29
